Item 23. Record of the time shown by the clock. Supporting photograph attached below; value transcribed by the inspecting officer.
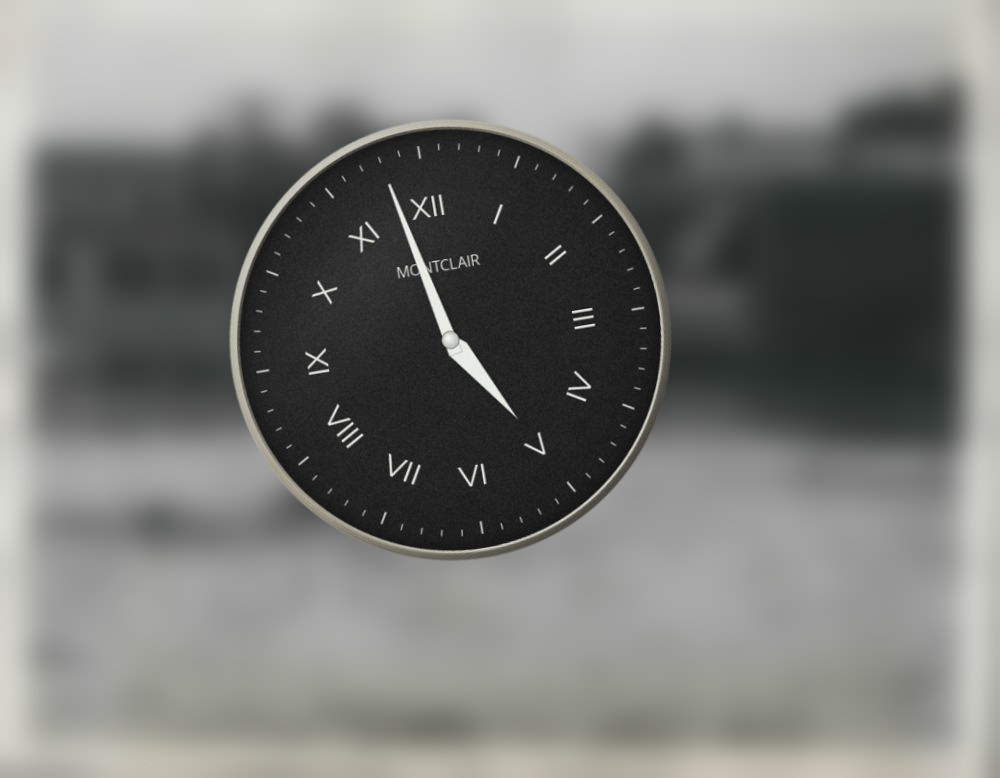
4:58
